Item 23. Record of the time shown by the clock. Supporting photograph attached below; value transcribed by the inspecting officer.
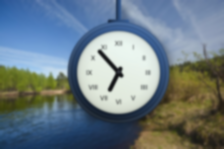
6:53
